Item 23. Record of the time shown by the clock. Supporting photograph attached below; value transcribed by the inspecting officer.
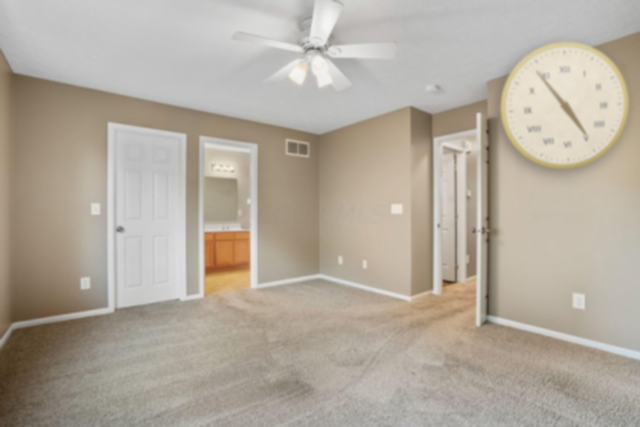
4:54
